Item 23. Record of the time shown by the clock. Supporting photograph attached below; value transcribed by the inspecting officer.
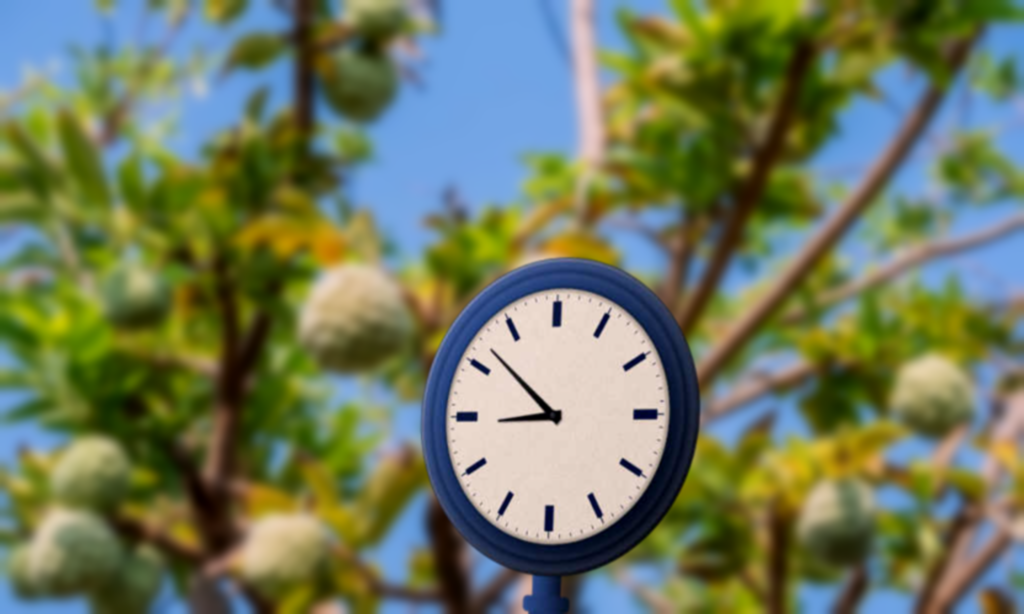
8:52
